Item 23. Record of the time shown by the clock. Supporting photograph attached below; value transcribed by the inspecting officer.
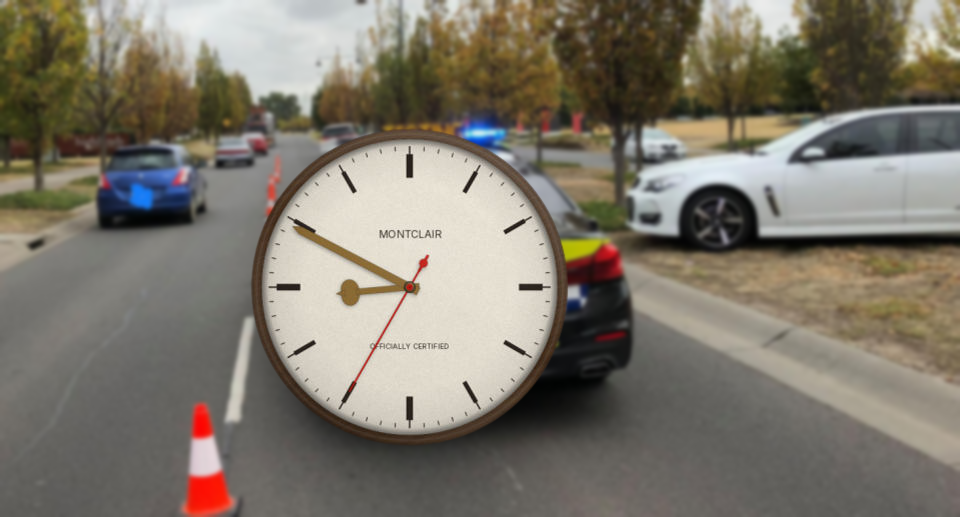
8:49:35
